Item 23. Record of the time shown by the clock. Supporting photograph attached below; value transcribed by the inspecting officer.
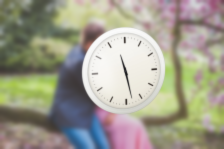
11:28
